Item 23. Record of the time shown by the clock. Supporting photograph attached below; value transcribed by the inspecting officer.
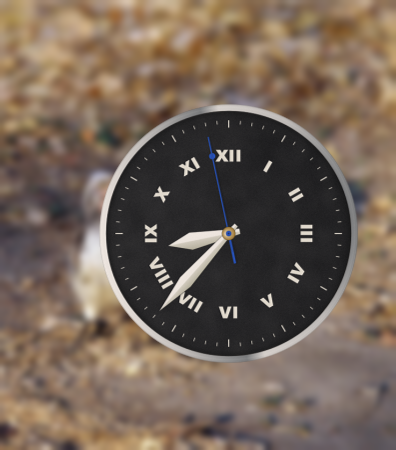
8:36:58
